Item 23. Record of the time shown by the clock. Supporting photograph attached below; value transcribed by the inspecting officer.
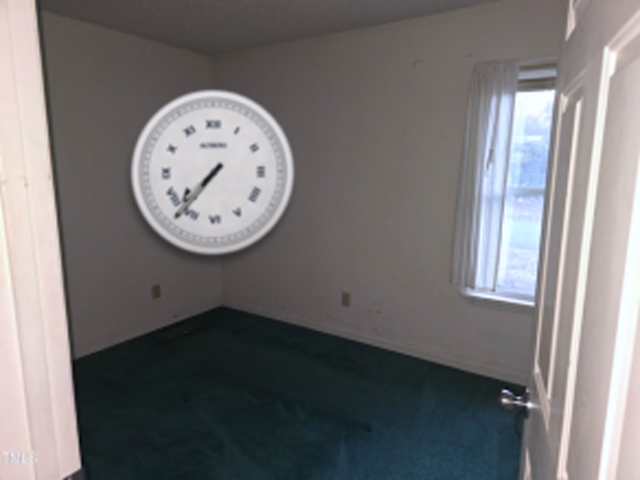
7:37
